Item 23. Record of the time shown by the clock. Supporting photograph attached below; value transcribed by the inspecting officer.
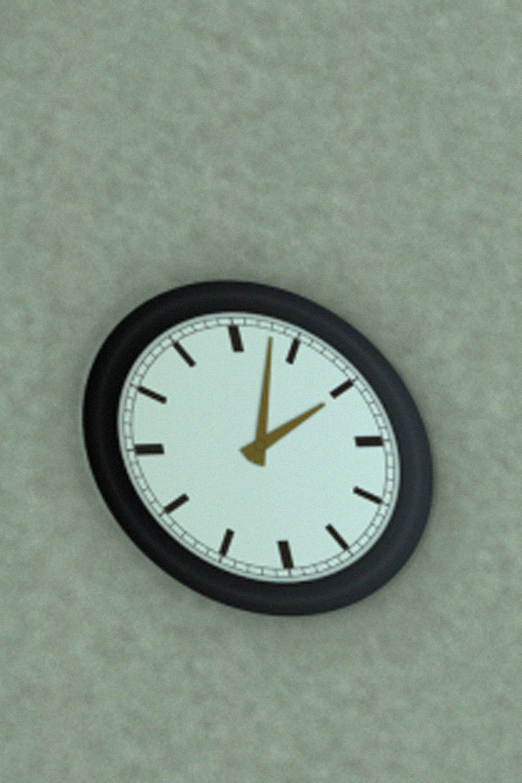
2:03
